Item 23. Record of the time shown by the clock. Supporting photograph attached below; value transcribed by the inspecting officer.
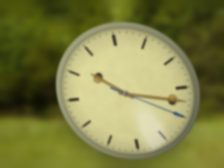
10:17:20
